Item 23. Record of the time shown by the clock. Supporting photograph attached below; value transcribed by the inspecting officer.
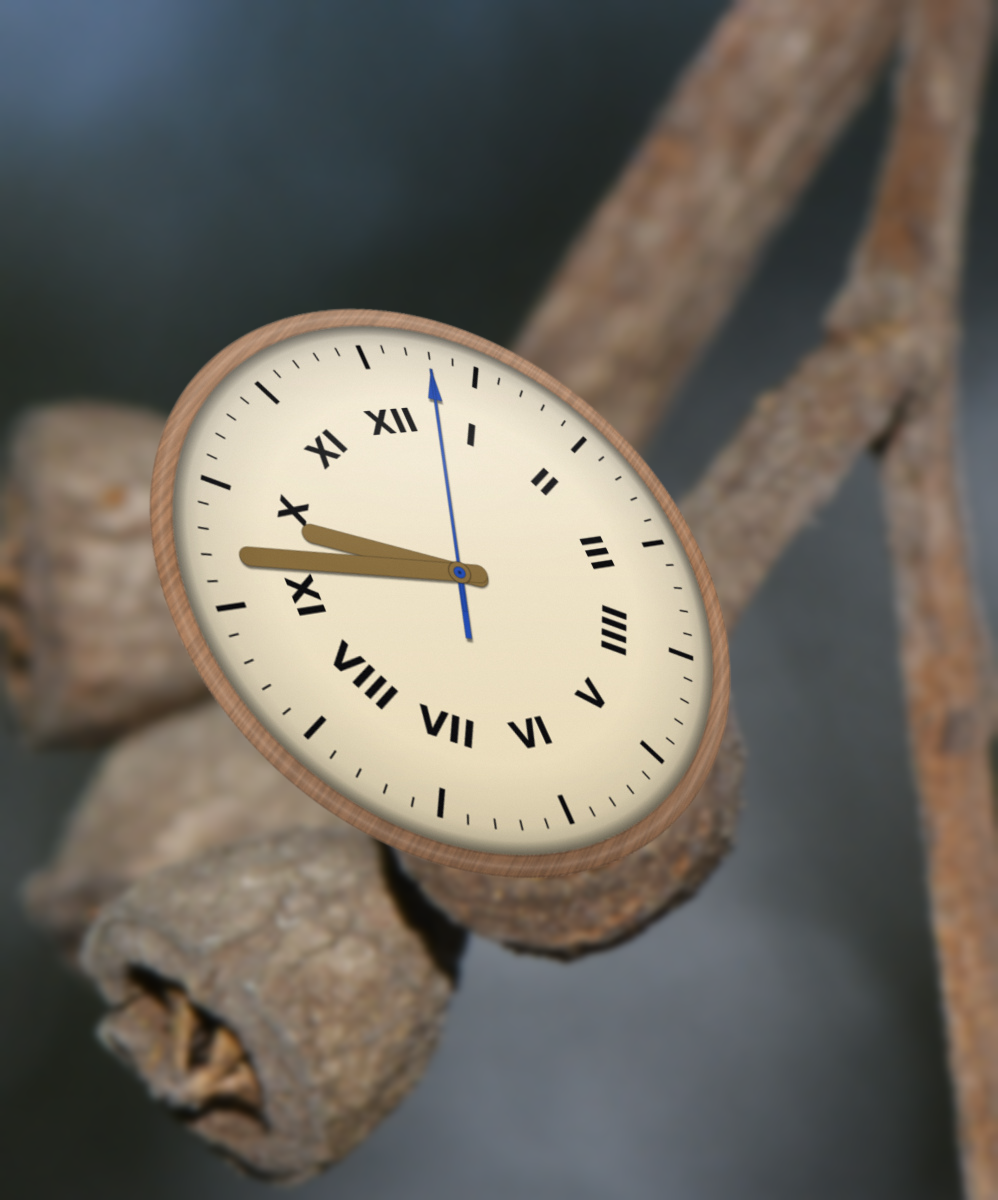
9:47:03
